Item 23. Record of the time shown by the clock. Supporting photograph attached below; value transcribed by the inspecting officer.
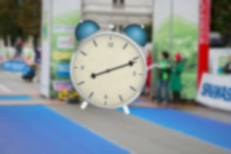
8:11
